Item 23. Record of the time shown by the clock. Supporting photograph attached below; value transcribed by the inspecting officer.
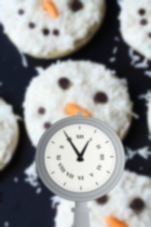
12:55
